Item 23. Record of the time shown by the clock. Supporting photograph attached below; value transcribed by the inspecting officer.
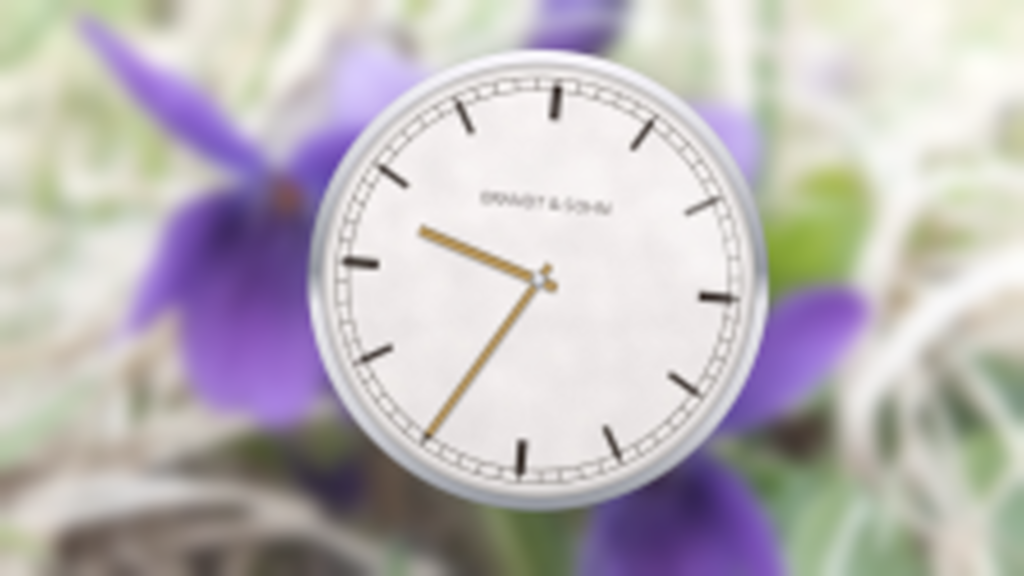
9:35
